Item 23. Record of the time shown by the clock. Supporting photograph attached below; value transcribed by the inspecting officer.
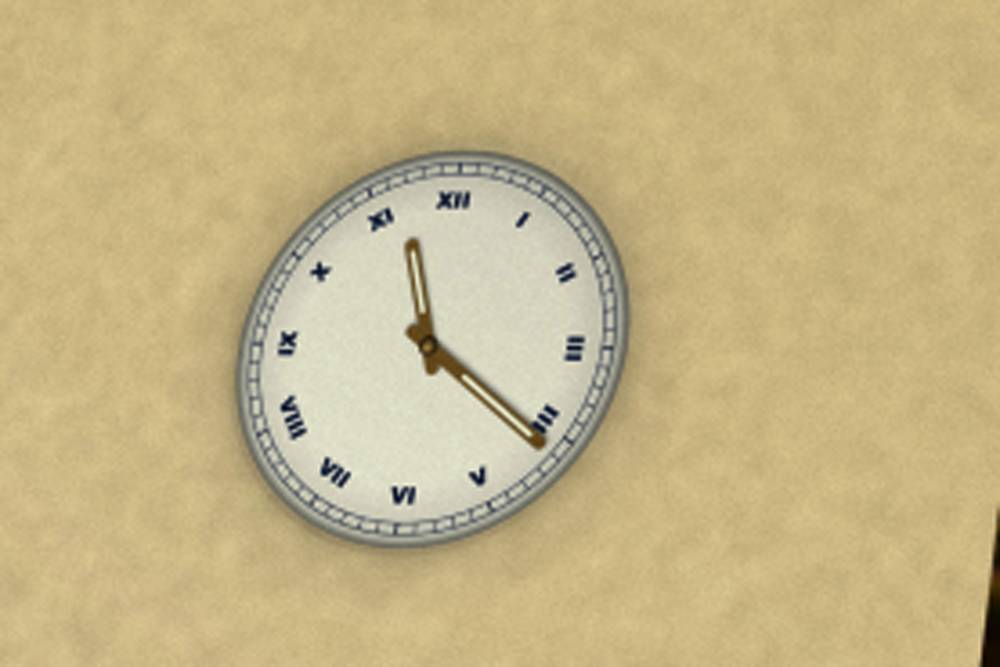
11:21
